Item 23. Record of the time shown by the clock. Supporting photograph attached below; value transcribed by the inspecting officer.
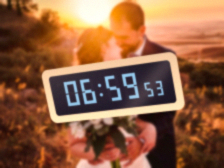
6:59:53
